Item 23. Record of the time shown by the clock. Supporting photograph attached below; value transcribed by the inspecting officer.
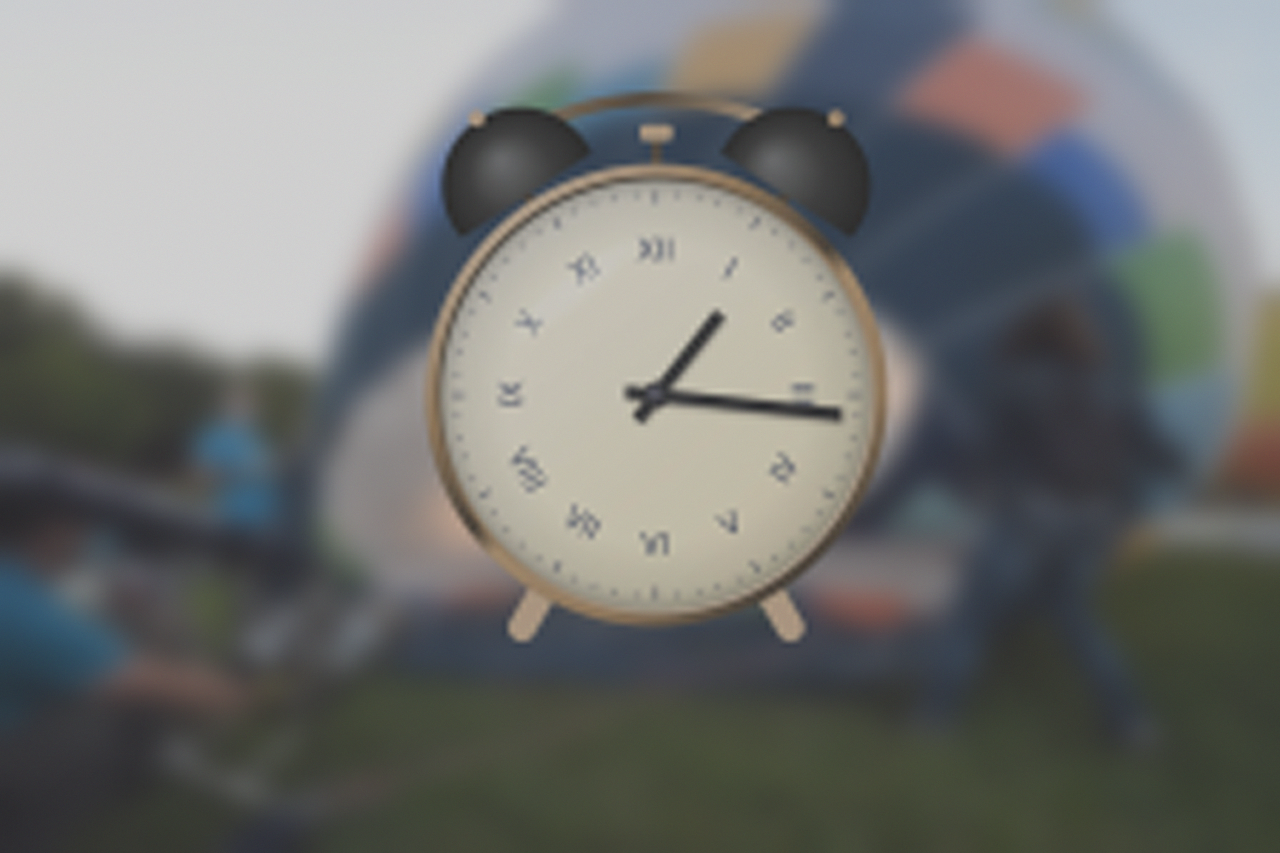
1:16
